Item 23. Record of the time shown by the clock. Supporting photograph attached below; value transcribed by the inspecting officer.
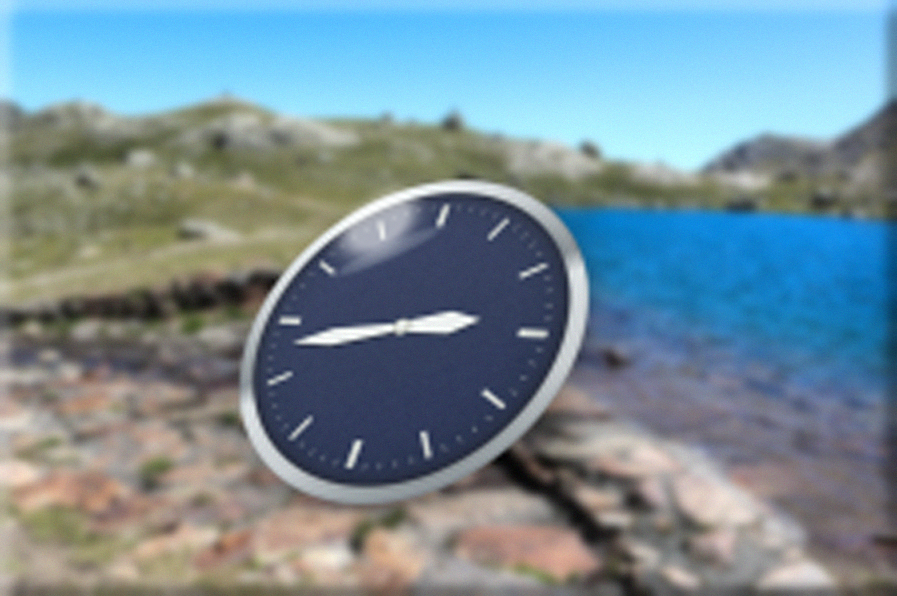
2:43
